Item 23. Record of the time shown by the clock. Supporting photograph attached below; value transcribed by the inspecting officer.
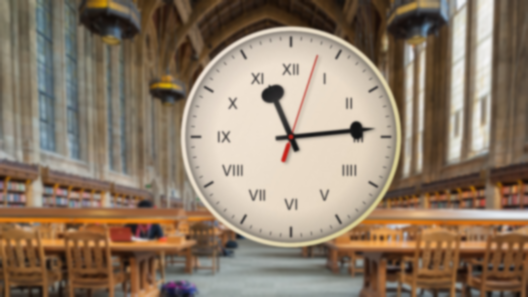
11:14:03
